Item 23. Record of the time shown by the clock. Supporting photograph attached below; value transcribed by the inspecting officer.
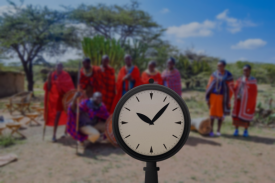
10:07
